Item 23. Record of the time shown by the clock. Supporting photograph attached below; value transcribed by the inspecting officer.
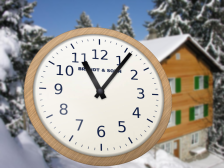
11:06
